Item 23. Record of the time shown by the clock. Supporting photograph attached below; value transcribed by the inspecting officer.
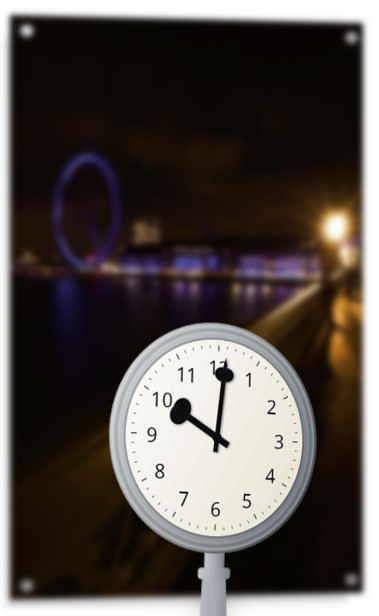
10:01
